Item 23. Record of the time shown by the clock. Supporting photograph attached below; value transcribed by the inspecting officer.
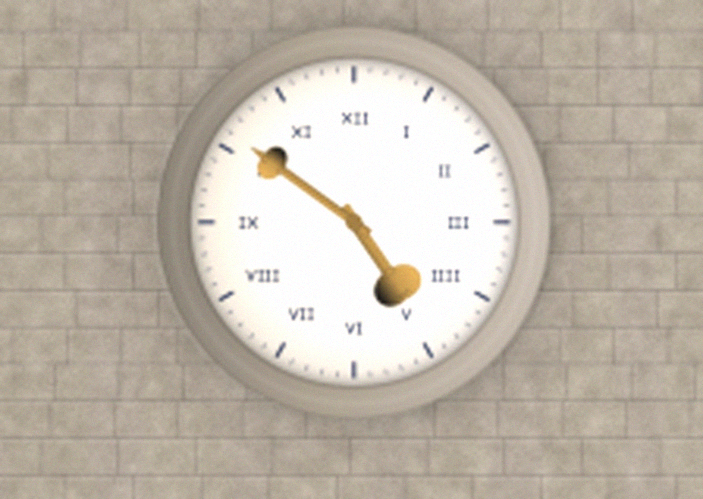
4:51
